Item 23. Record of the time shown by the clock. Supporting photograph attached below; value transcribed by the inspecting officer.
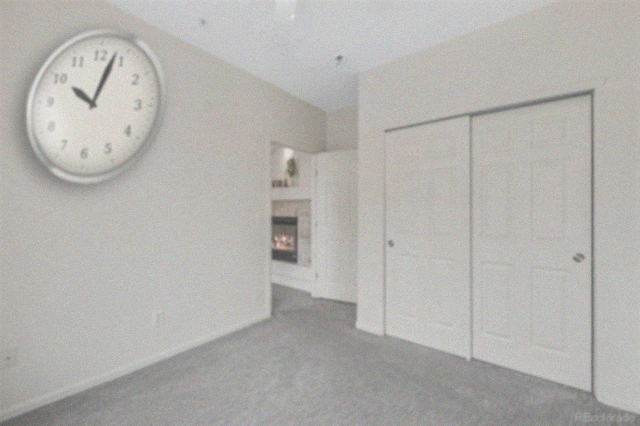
10:03
